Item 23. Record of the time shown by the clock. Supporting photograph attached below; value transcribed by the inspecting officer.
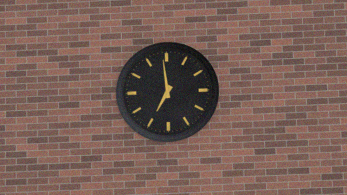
6:59
